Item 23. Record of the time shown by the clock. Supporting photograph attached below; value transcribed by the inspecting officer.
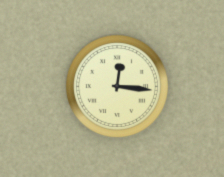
12:16
